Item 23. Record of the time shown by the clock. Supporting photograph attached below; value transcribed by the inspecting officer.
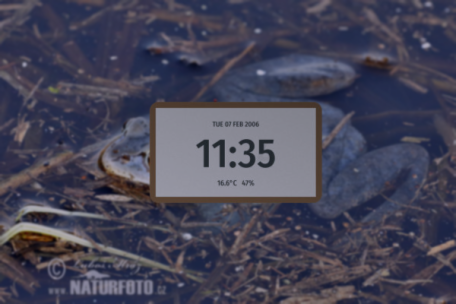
11:35
